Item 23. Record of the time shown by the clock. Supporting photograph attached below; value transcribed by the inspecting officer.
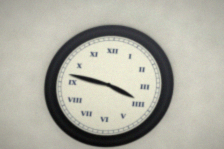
3:47
